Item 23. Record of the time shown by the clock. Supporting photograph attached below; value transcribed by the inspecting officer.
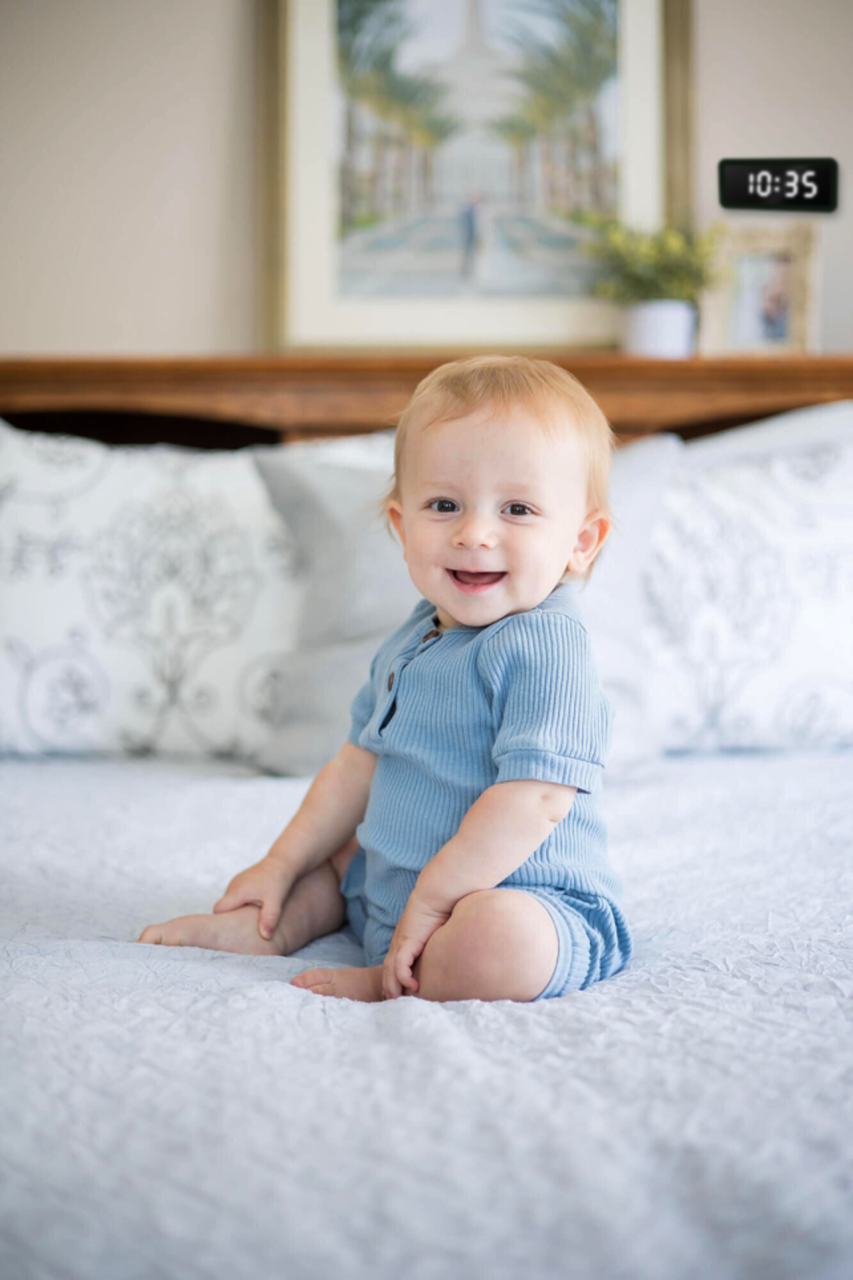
10:35
